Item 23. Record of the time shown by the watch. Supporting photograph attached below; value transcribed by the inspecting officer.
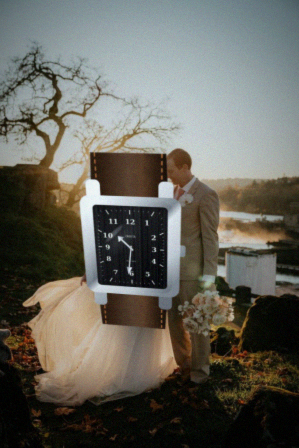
10:31
